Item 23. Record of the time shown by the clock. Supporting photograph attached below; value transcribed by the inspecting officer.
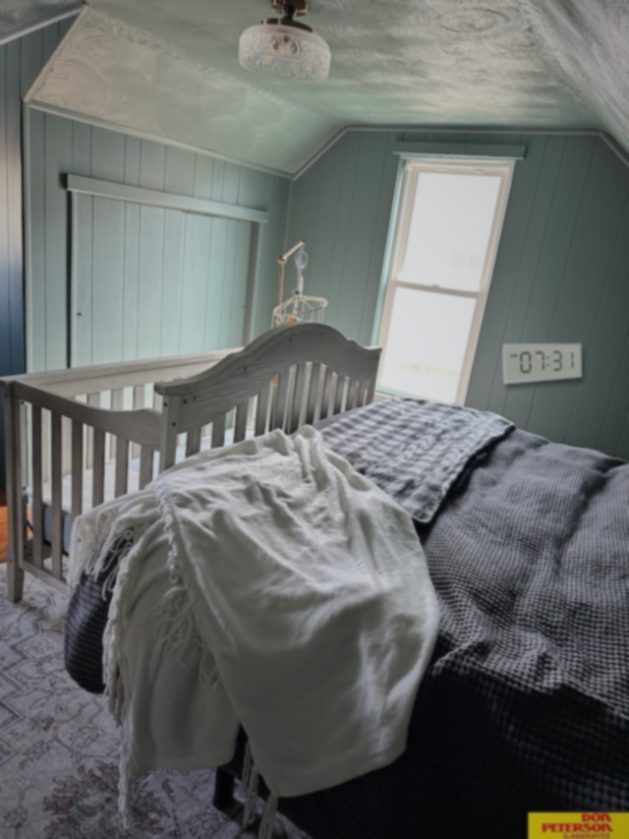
7:31
